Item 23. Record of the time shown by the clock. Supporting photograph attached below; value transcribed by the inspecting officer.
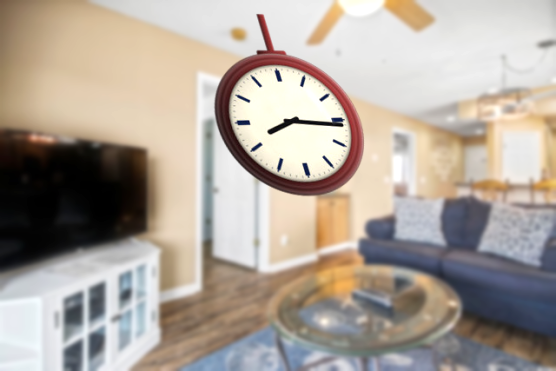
8:16
